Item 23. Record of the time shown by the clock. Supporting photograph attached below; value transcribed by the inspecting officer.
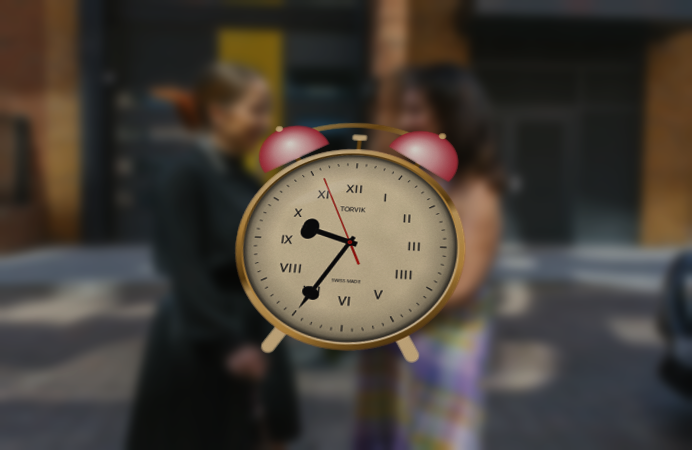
9:34:56
